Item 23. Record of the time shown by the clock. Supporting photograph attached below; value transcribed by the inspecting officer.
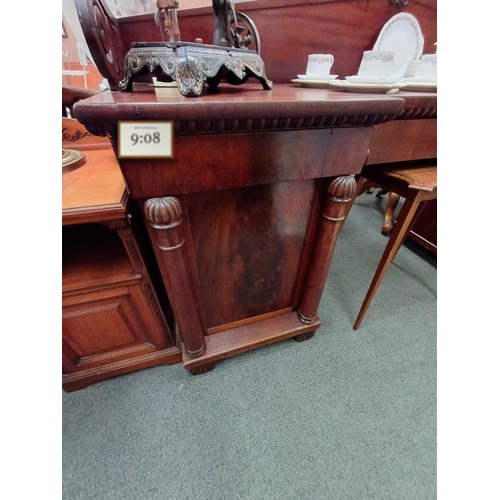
9:08
